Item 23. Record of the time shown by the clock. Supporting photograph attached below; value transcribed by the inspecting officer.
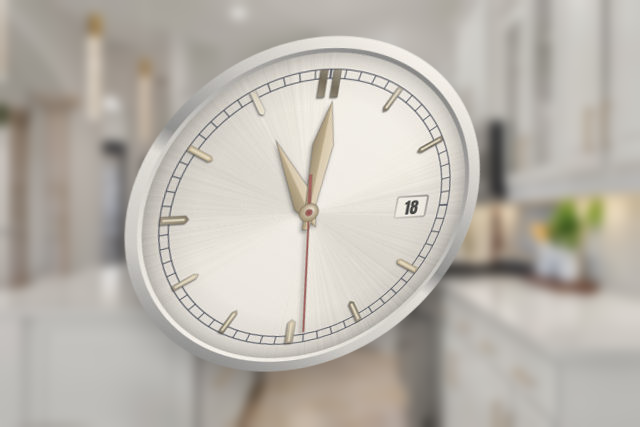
11:00:29
